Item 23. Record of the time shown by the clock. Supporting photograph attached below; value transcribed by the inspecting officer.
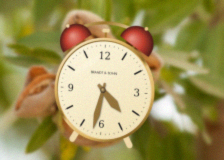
4:32
